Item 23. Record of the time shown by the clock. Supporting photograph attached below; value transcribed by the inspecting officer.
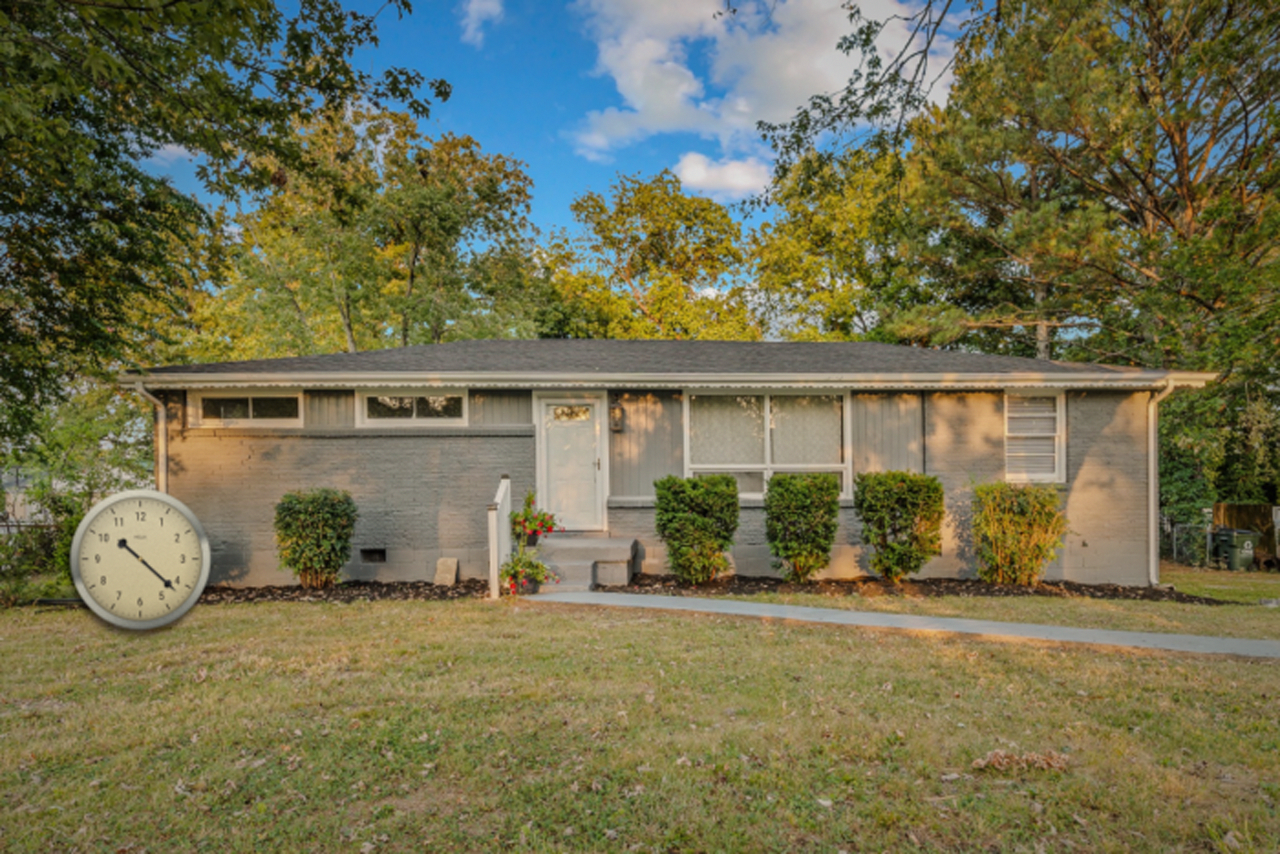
10:22
